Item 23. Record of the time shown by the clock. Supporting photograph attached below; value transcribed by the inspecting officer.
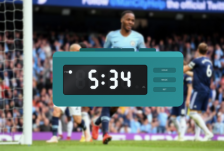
5:34
